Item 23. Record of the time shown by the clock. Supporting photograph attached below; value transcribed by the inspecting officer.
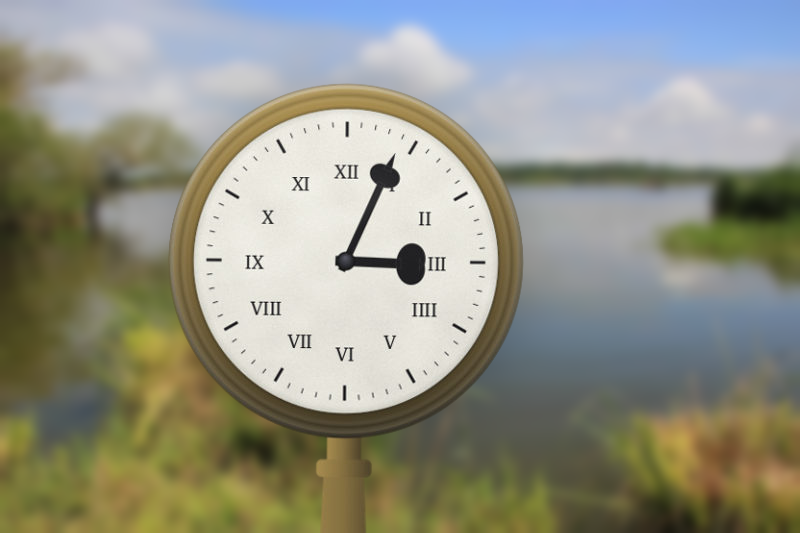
3:04
